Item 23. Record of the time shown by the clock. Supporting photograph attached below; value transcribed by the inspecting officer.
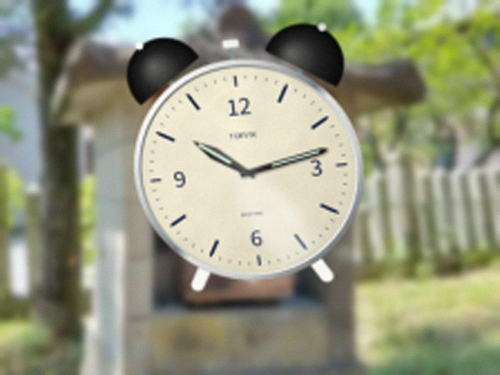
10:13
